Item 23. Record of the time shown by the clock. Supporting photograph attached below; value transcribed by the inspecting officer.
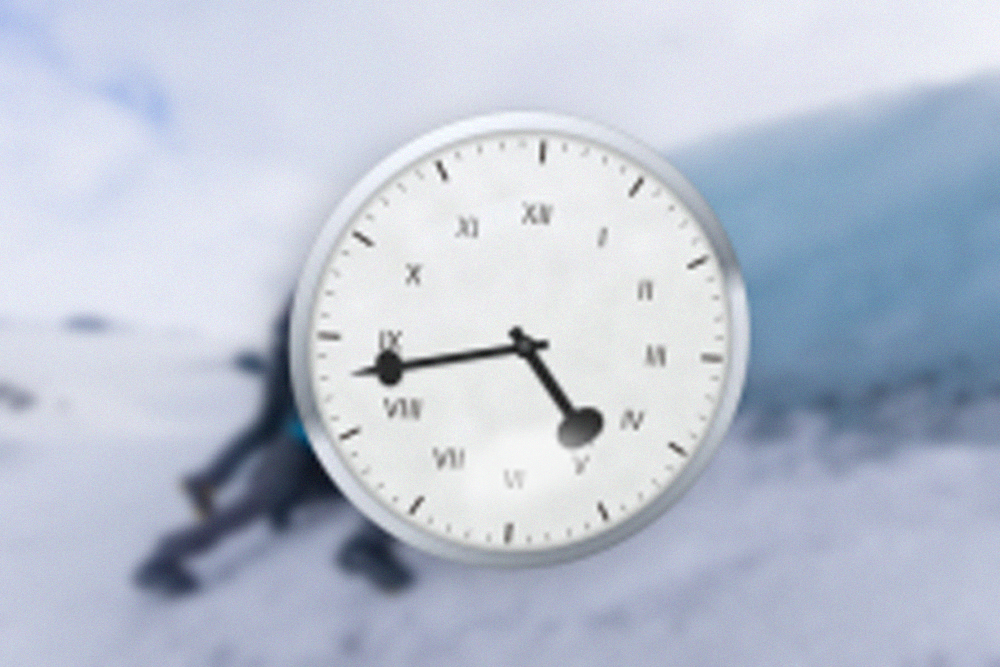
4:43
